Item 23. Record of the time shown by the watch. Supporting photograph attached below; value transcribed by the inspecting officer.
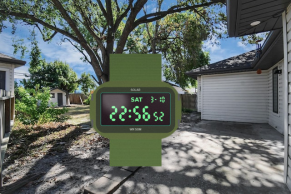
22:56:52
